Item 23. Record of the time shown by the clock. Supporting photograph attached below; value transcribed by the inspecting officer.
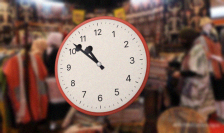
10:52
